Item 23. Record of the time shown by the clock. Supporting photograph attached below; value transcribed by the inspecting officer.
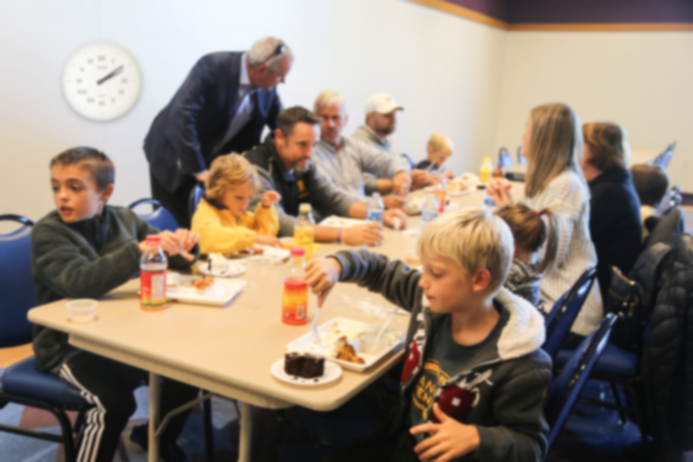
2:09
